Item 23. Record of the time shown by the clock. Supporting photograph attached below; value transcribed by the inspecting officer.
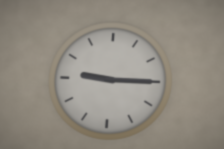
9:15
